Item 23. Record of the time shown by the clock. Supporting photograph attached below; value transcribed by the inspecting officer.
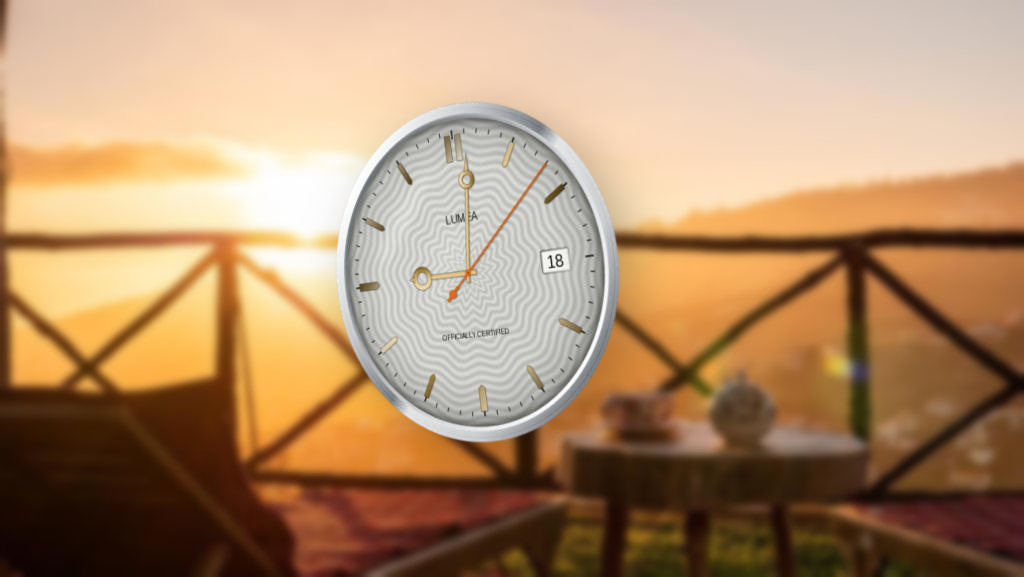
9:01:08
